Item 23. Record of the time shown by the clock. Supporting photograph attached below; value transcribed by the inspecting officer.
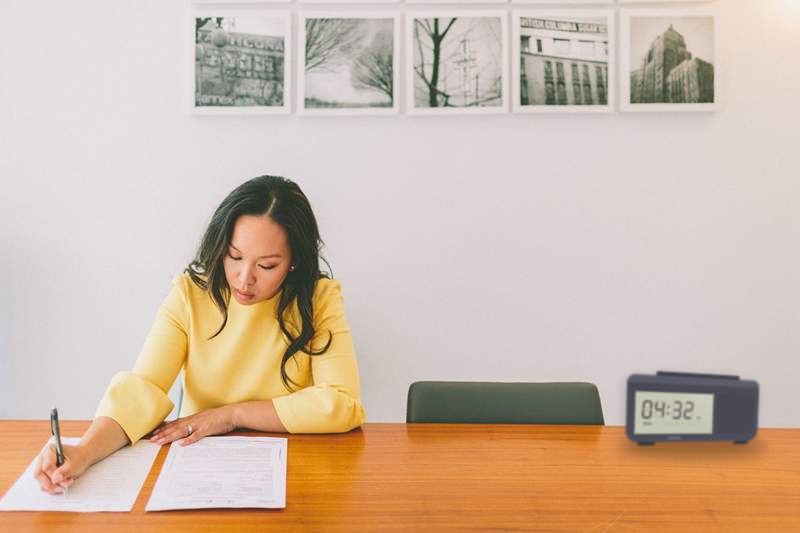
4:32
